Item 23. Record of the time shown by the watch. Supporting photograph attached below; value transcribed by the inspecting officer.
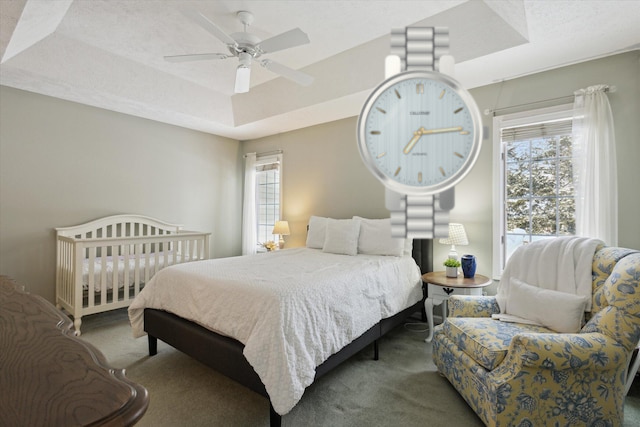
7:14
